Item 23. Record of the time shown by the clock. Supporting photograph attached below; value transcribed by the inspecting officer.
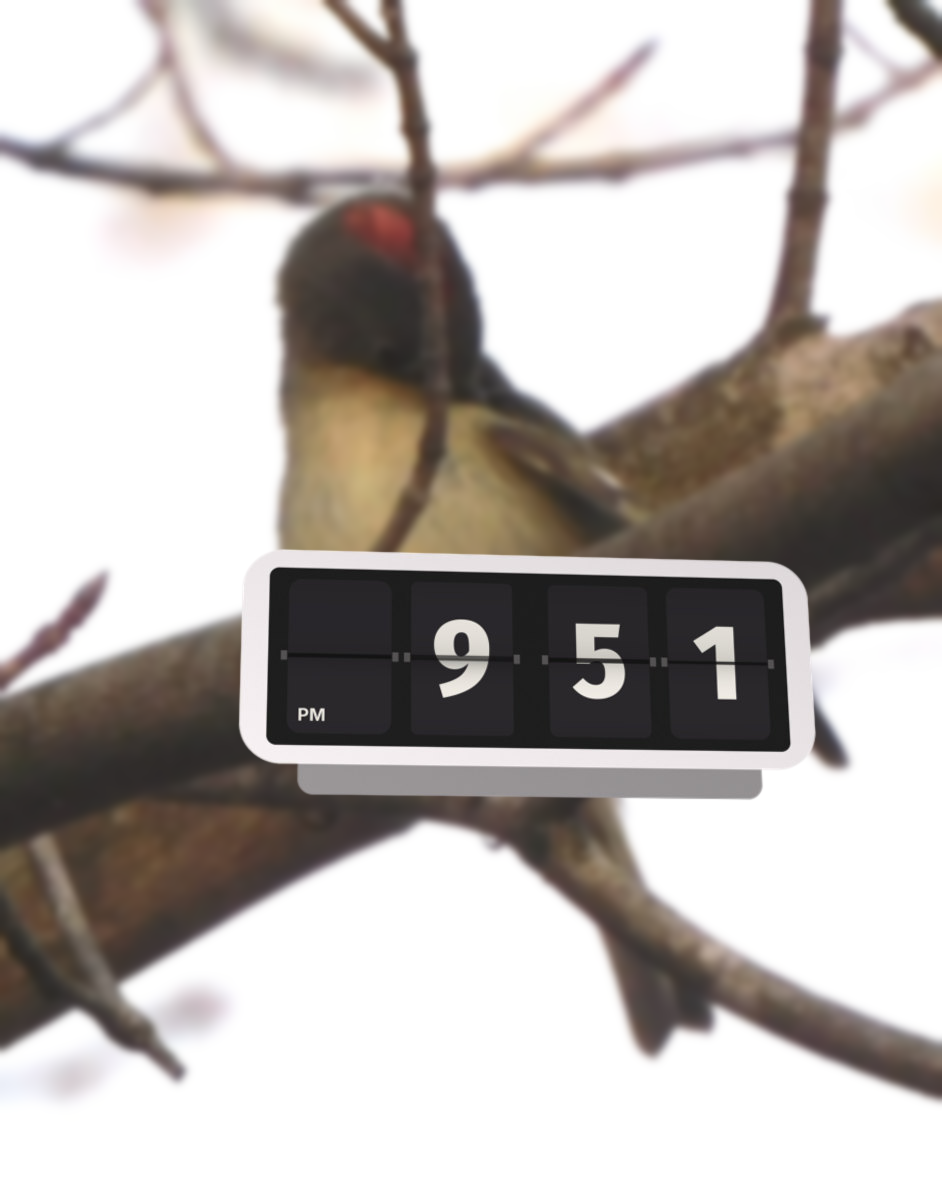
9:51
